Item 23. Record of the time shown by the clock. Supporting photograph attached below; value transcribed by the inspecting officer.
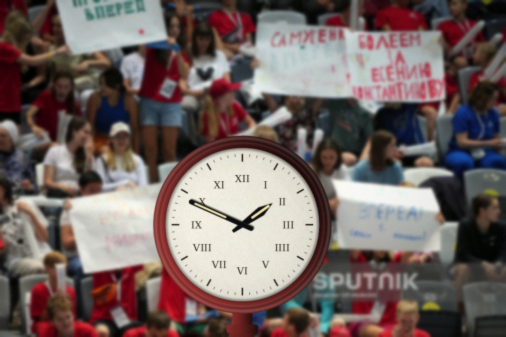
1:49
